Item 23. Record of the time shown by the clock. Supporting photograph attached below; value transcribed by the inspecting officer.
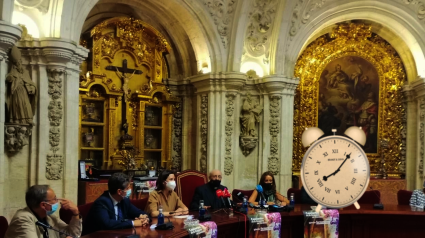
8:07
